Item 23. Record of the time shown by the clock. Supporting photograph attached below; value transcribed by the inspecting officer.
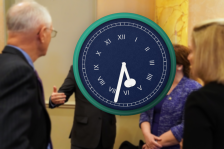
5:33
